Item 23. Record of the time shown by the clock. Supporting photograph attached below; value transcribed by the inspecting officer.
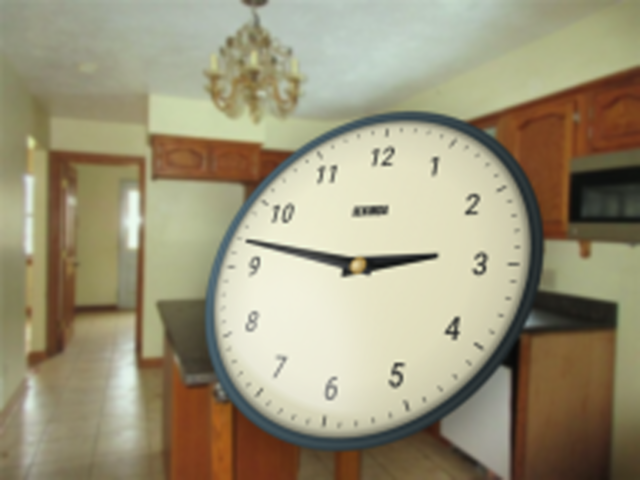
2:47
